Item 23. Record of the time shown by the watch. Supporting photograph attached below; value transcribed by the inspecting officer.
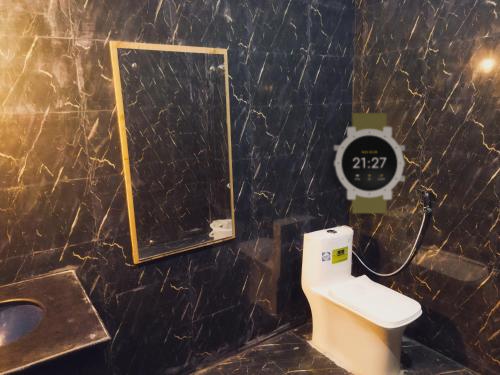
21:27
